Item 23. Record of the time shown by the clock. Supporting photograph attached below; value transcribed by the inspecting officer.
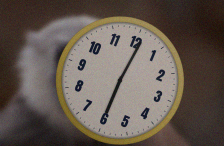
6:01
